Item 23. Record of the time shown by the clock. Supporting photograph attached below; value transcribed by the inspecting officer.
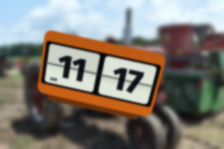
11:17
